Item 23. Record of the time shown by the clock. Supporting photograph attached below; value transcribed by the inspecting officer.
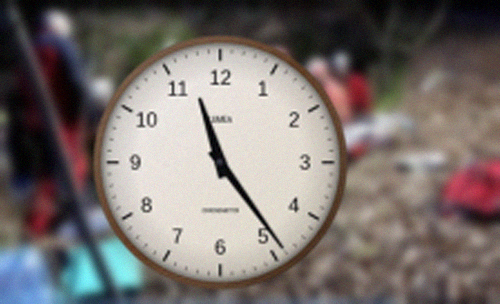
11:24
